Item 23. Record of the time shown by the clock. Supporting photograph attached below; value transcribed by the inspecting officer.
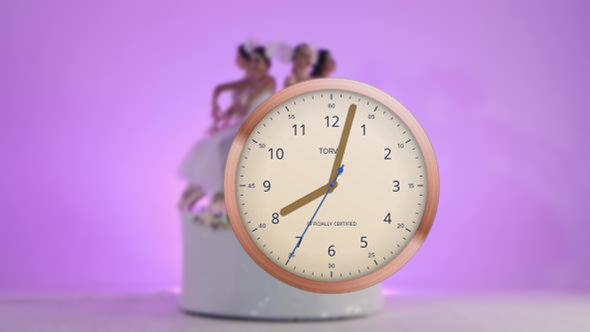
8:02:35
